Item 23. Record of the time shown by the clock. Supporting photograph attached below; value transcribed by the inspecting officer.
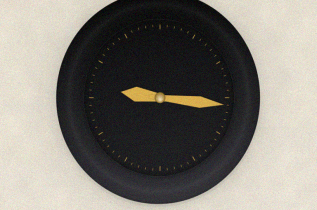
9:16
